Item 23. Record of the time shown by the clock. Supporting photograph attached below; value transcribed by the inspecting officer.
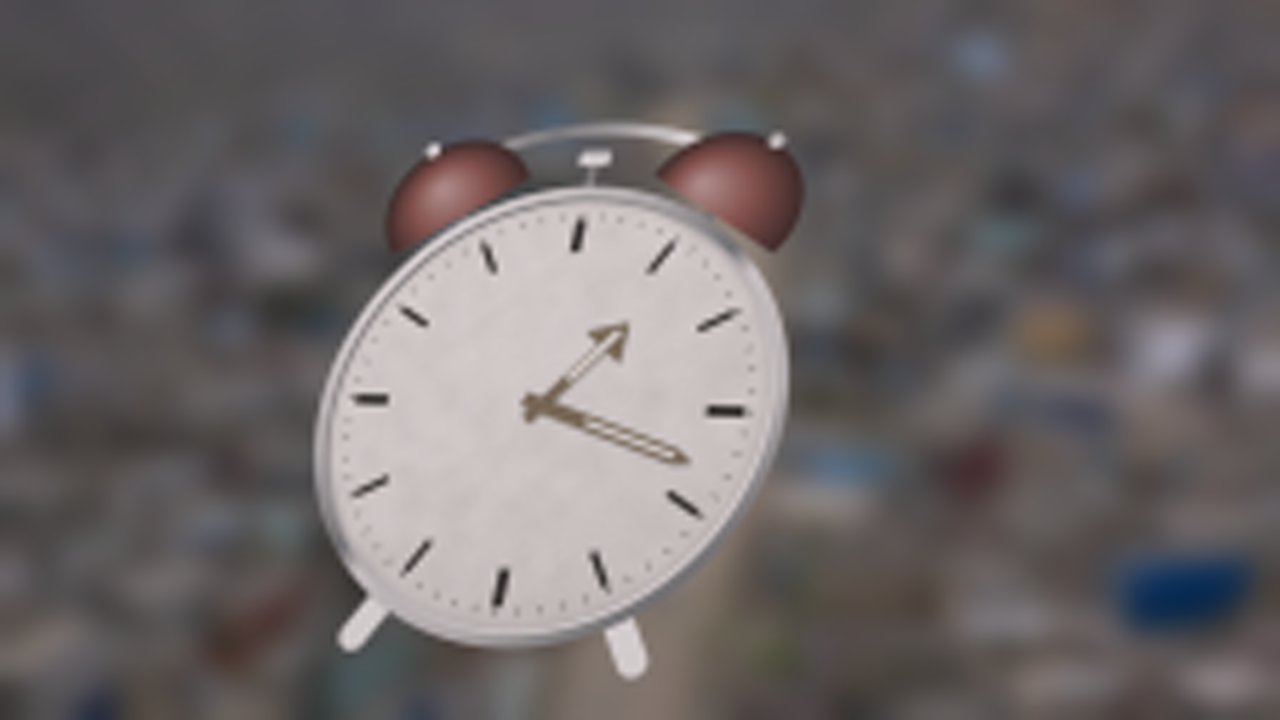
1:18
